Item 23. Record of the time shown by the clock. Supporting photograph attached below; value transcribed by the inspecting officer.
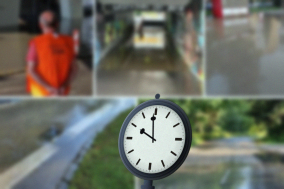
9:59
